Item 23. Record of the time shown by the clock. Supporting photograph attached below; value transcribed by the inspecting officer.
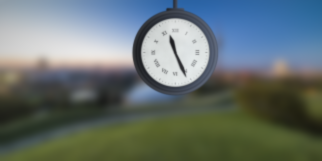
11:26
